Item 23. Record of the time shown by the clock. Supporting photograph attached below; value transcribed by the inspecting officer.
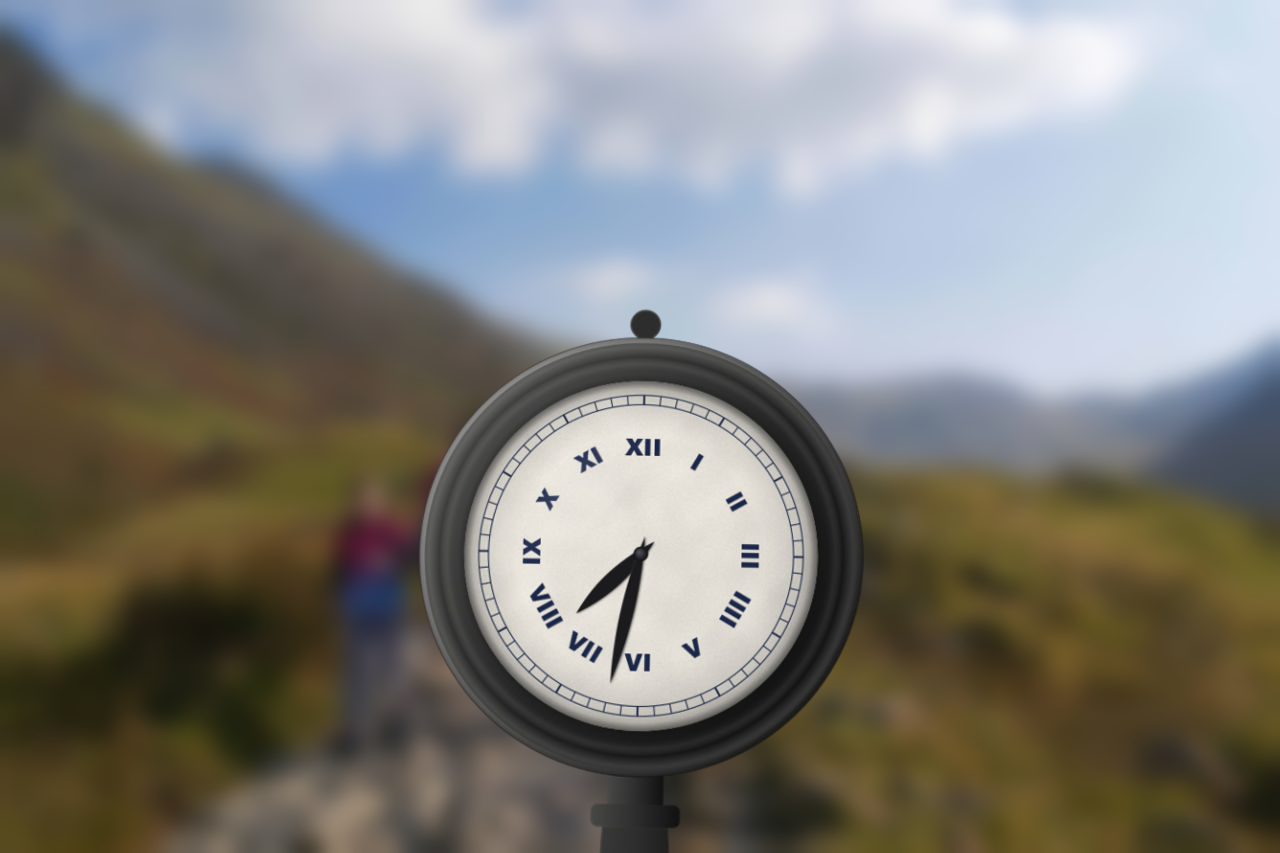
7:32
